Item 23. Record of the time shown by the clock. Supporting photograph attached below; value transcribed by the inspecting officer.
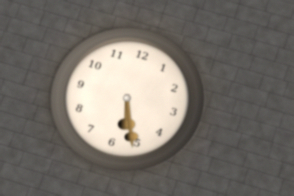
5:26
